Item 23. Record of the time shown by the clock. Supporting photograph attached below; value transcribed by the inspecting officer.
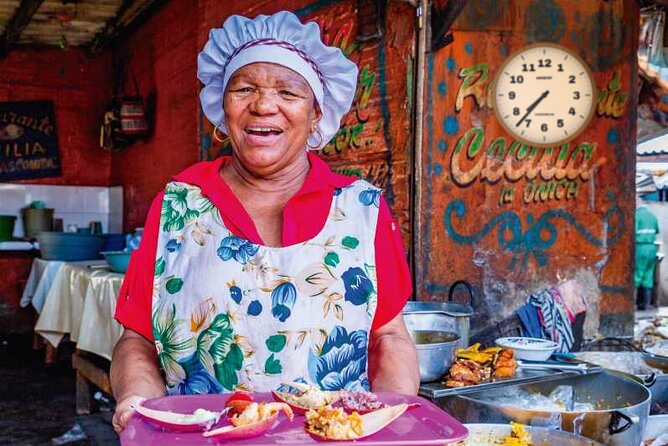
7:37
